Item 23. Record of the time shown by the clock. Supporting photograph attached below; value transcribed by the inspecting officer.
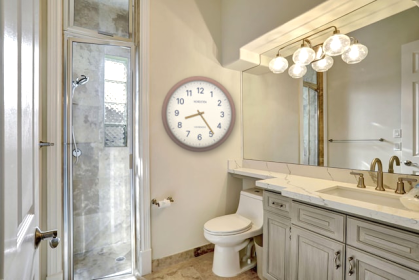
8:24
